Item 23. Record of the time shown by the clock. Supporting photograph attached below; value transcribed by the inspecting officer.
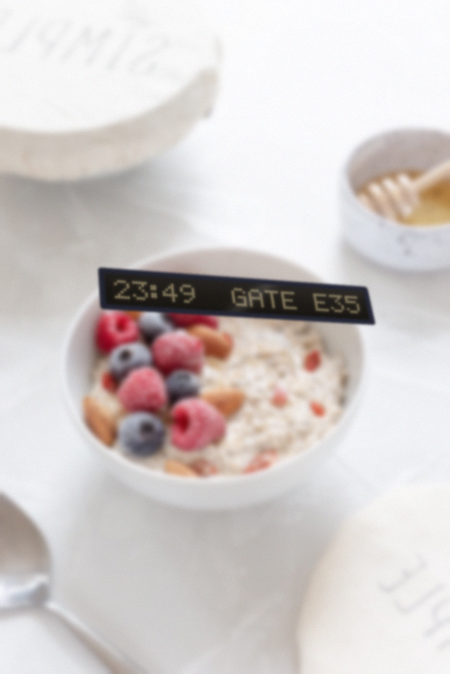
23:49
